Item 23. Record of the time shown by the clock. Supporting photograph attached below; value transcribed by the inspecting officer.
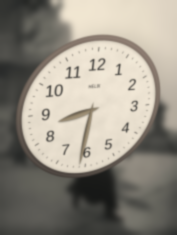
8:31
